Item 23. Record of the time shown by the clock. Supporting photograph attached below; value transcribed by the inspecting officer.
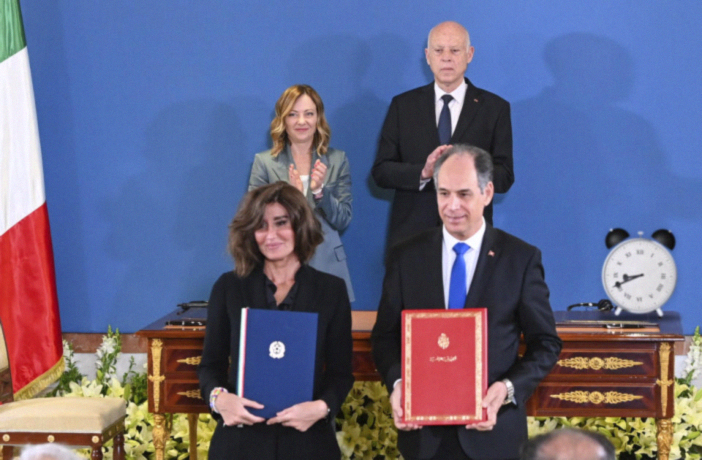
8:41
